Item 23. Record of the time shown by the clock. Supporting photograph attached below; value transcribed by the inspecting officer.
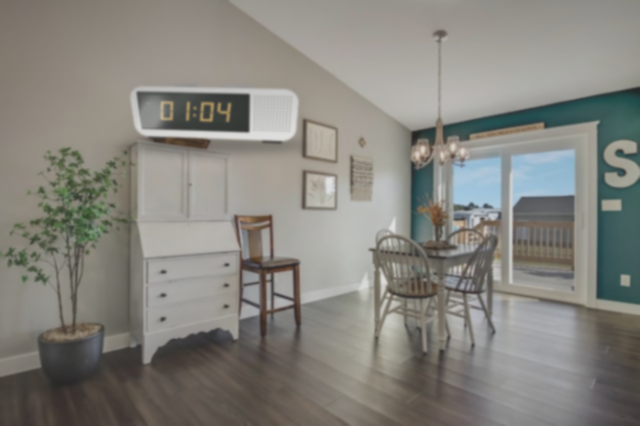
1:04
